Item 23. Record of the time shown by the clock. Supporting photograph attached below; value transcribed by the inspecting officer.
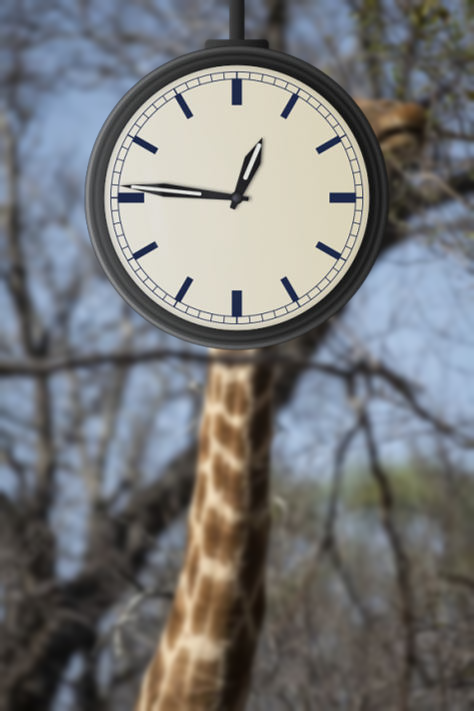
12:46
